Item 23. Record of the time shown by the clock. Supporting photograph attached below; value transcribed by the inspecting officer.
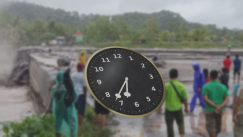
6:37
